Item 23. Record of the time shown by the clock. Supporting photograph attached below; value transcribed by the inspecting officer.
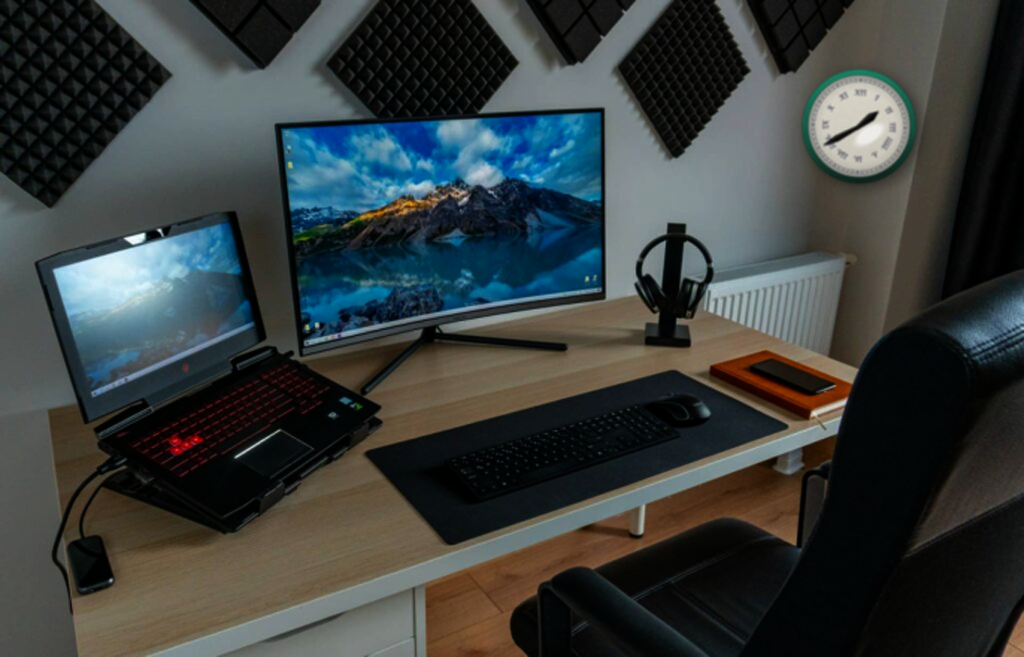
1:40
